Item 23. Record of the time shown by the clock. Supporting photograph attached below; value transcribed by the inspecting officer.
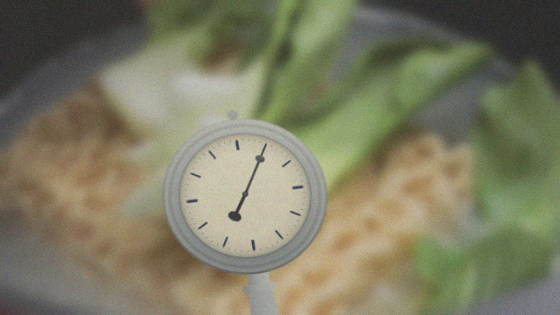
7:05
